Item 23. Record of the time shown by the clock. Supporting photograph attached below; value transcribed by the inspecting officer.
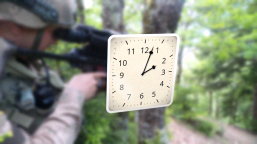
2:03
